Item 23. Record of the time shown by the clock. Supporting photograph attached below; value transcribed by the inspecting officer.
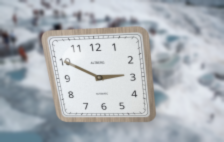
2:50
